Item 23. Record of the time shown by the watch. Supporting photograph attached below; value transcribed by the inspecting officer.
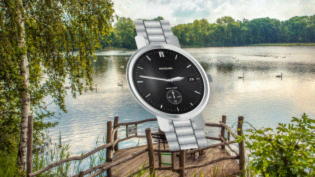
2:47
